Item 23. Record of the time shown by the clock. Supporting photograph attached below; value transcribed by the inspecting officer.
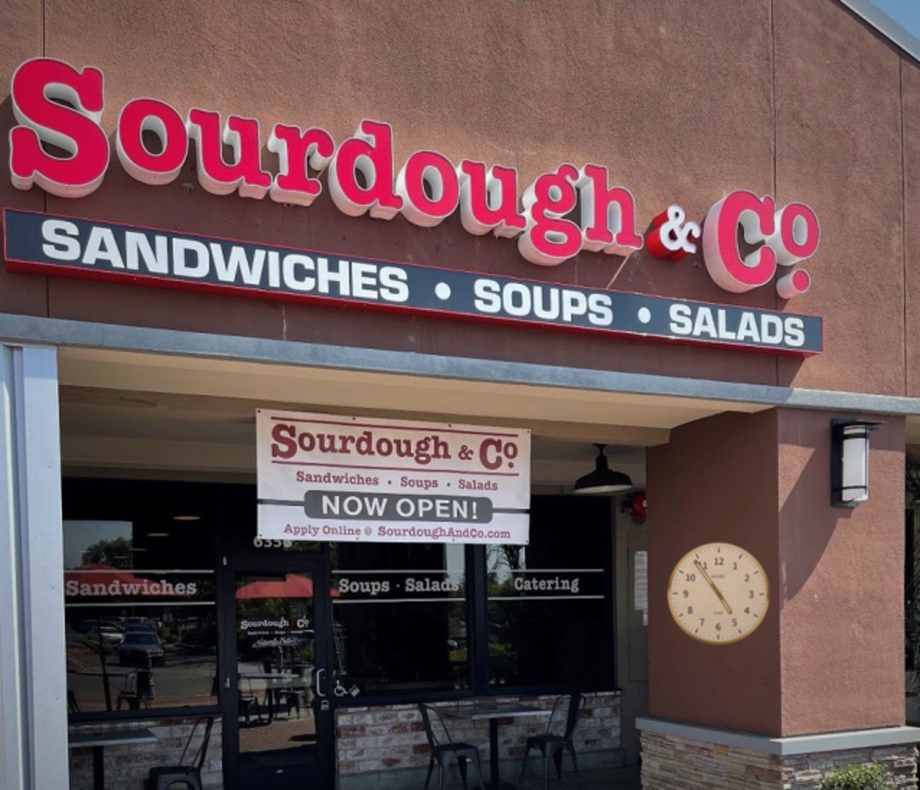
4:54
